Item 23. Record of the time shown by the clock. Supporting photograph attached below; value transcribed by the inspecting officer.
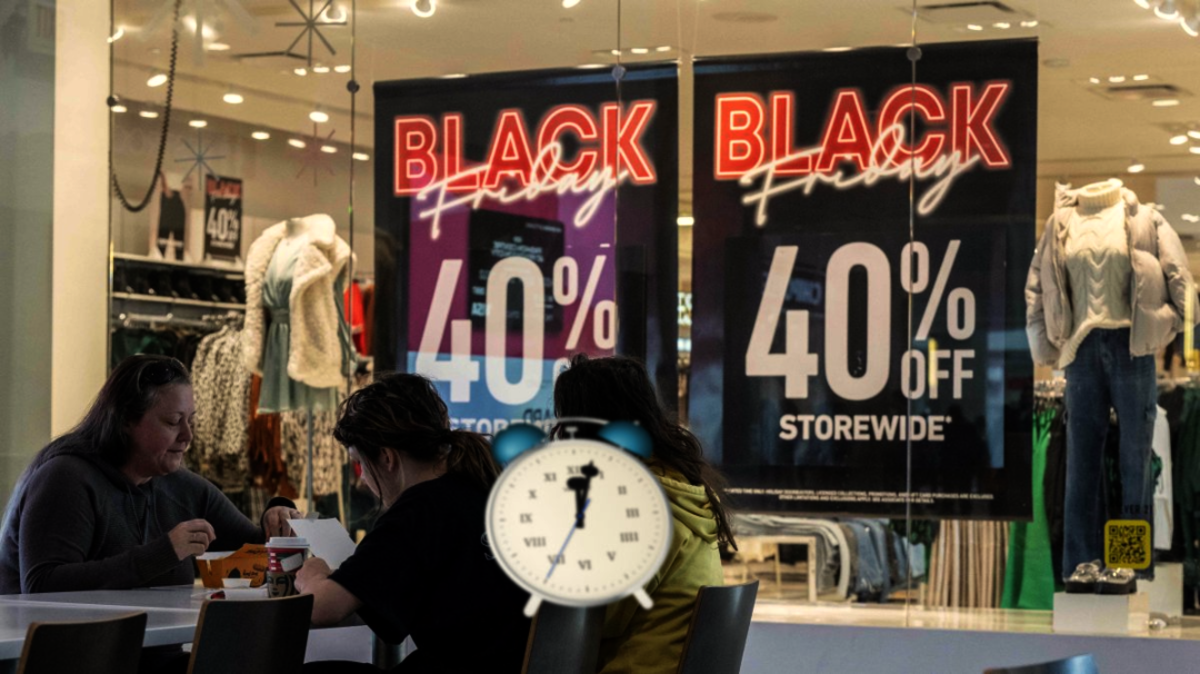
12:02:35
